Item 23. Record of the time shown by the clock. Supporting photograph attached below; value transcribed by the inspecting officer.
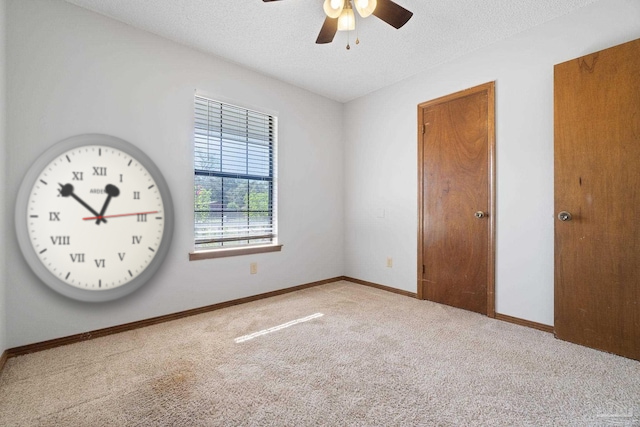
12:51:14
